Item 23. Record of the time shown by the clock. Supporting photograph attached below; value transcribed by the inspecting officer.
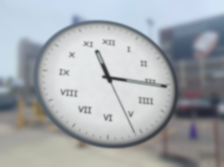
11:15:26
